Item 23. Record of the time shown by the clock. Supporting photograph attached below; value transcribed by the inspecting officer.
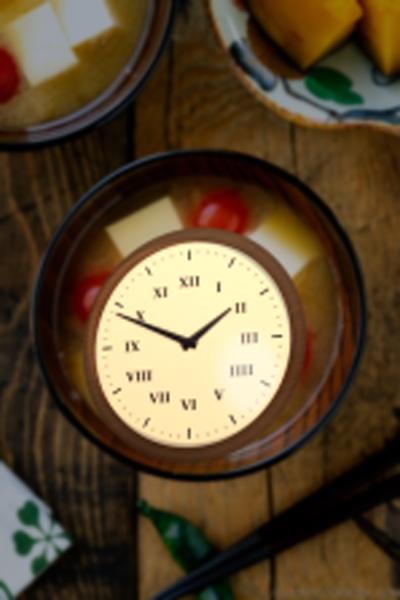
1:49
